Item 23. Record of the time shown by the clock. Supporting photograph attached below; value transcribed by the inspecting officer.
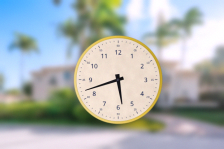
5:42
